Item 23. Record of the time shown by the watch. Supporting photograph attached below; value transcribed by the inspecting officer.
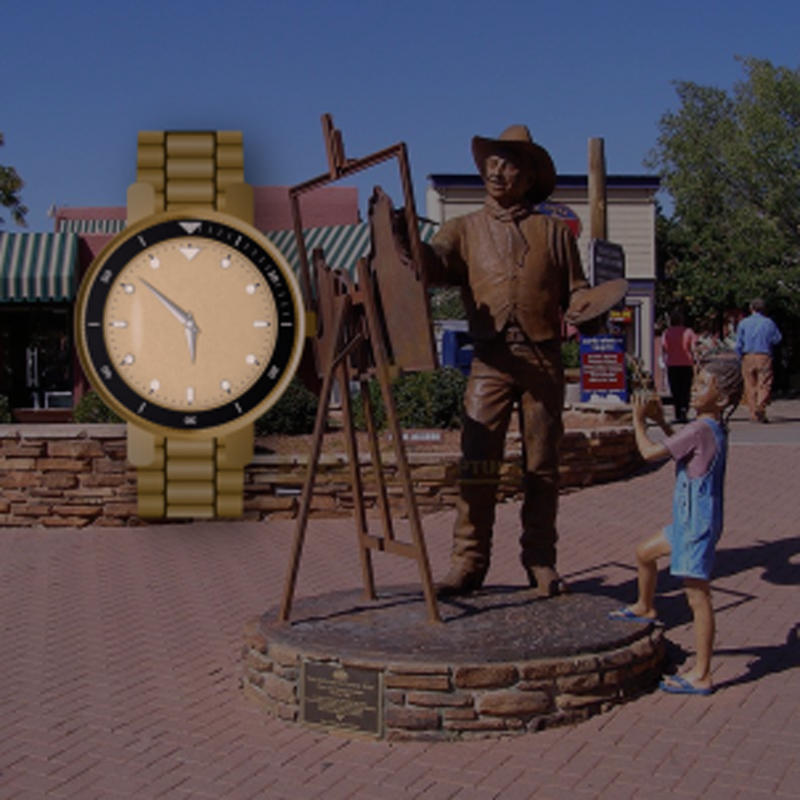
5:52
